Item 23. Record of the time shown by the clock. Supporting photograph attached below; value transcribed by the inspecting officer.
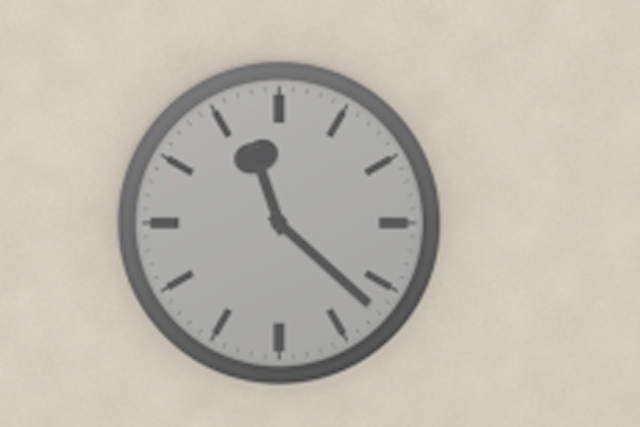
11:22
